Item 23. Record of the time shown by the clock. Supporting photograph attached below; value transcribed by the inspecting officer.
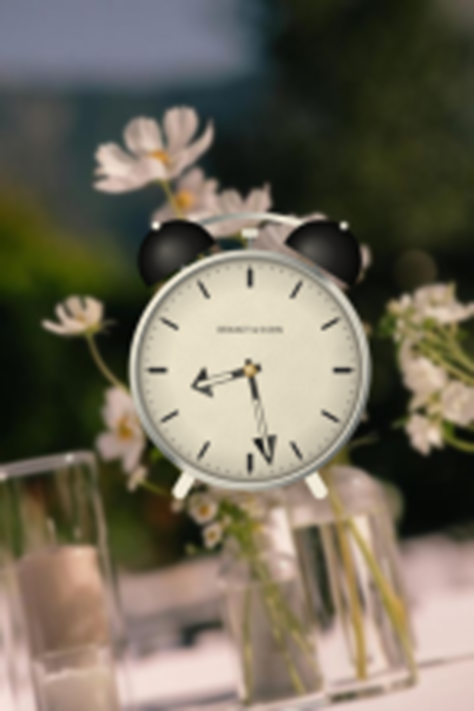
8:28
